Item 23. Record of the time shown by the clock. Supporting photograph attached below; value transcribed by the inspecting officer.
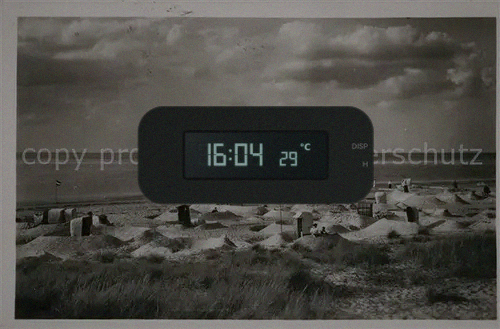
16:04
